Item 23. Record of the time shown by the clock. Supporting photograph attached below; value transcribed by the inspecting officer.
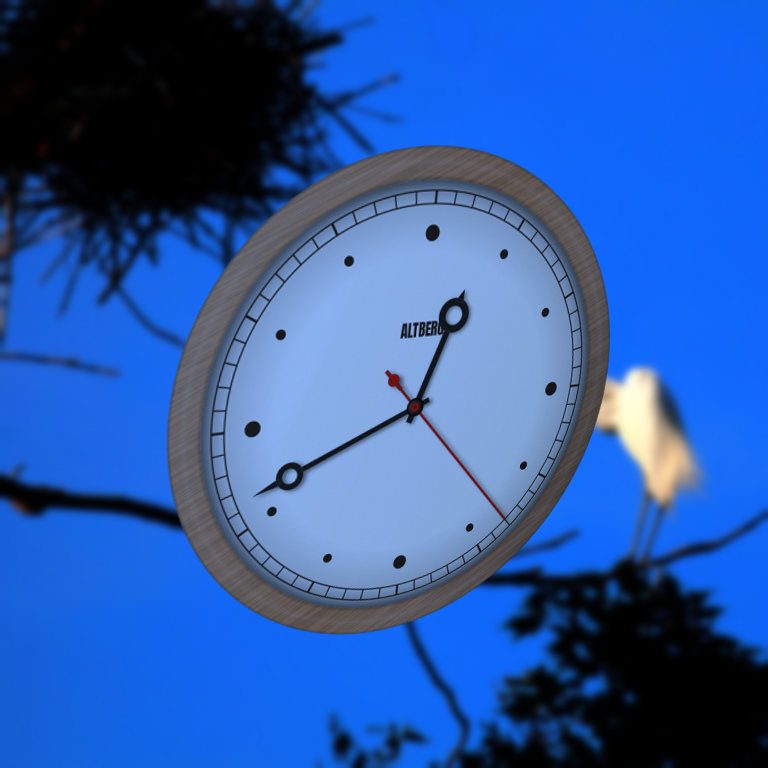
12:41:23
